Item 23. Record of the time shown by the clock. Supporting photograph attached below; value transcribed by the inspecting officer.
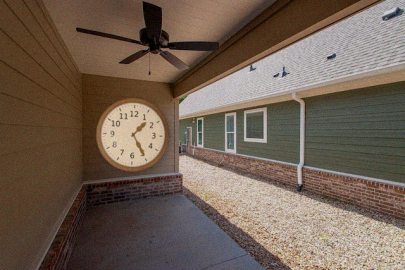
1:25
